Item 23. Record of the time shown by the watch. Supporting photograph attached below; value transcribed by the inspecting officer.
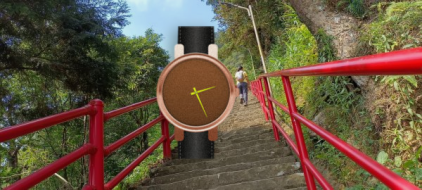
2:26
